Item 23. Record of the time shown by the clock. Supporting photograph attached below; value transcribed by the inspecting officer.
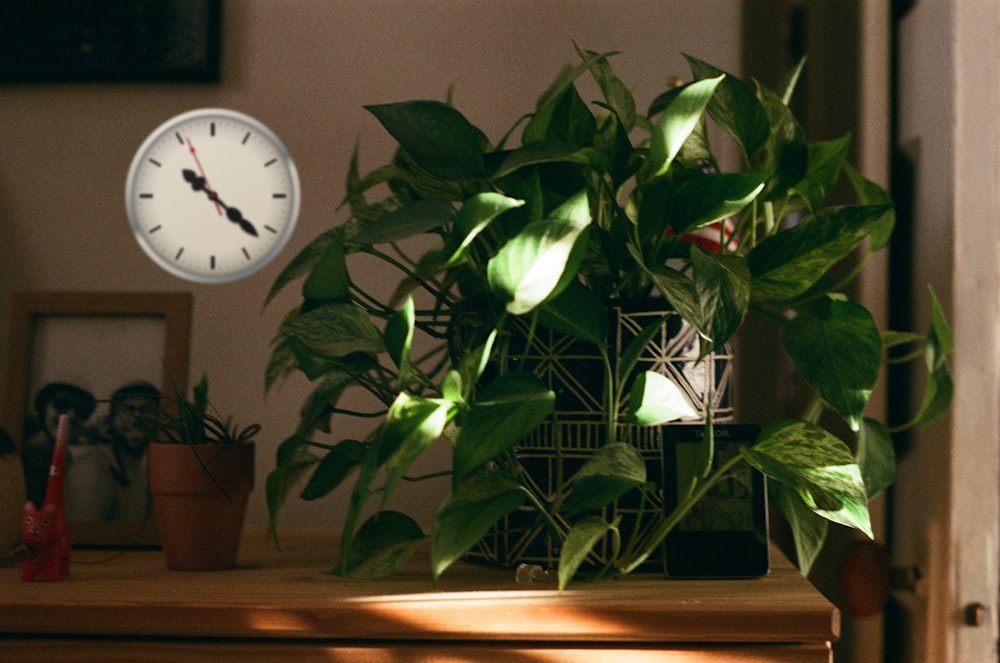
10:21:56
